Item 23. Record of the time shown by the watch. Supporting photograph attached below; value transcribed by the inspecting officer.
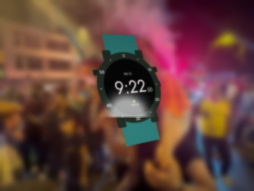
9:22
